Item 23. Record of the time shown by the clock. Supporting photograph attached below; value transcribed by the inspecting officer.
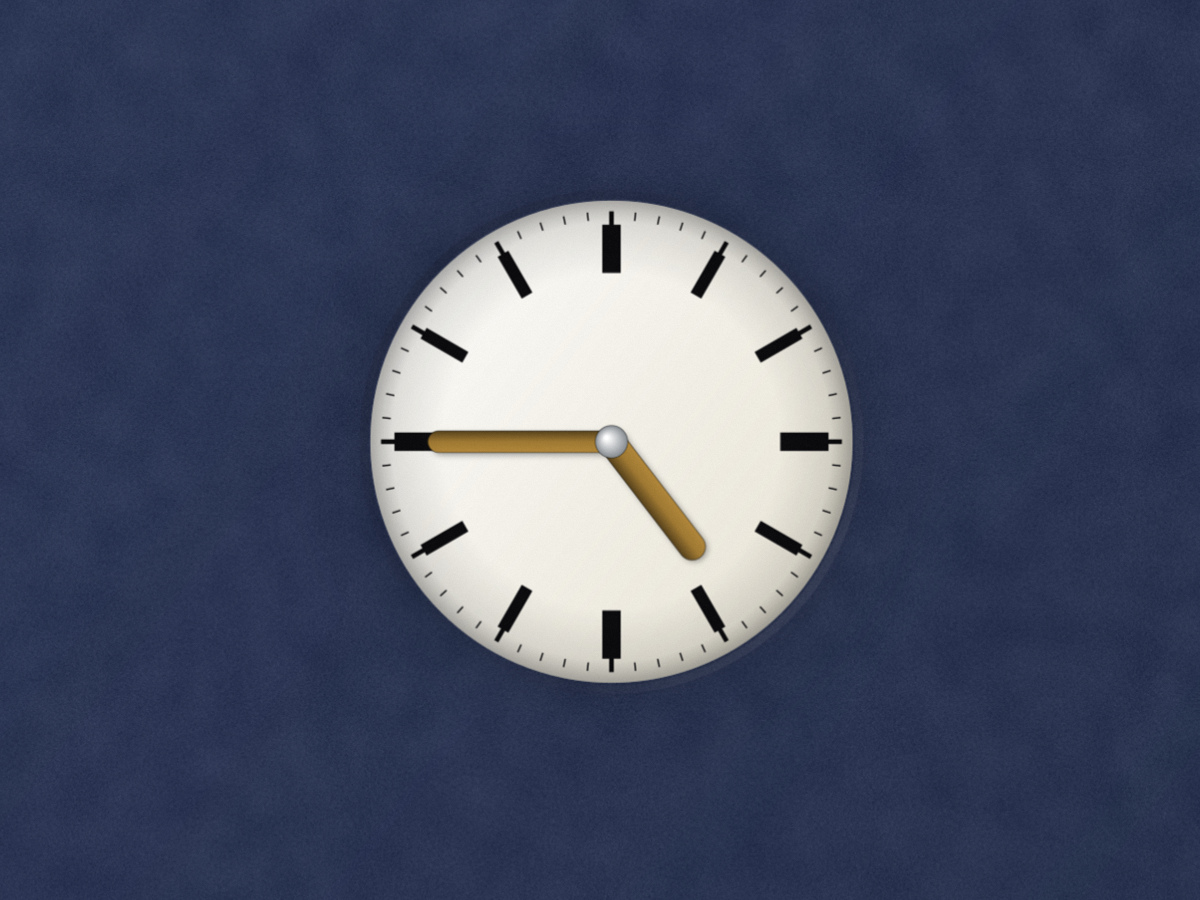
4:45
